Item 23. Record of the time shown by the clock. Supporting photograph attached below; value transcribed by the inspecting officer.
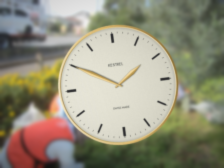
1:50
